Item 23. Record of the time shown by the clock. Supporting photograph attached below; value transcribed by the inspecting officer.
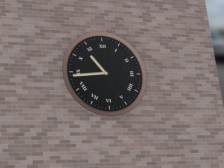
10:44
